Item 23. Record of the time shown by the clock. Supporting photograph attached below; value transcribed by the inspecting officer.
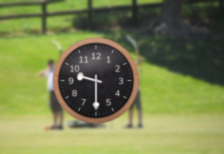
9:30
